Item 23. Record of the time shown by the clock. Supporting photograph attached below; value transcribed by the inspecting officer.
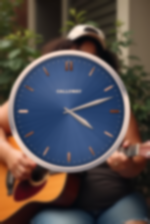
4:12
